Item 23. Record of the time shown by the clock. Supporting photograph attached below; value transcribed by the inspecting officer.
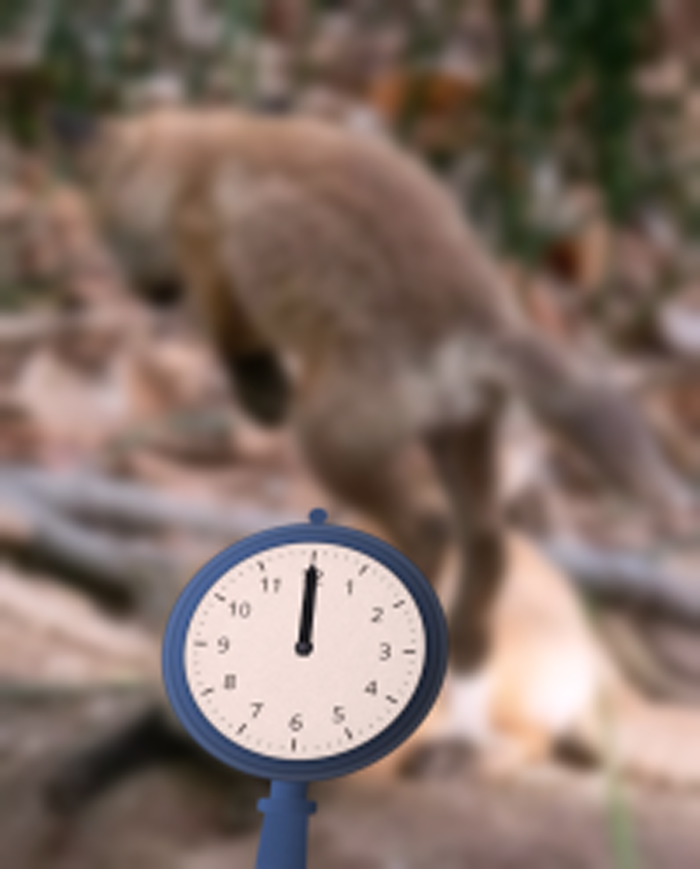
12:00
